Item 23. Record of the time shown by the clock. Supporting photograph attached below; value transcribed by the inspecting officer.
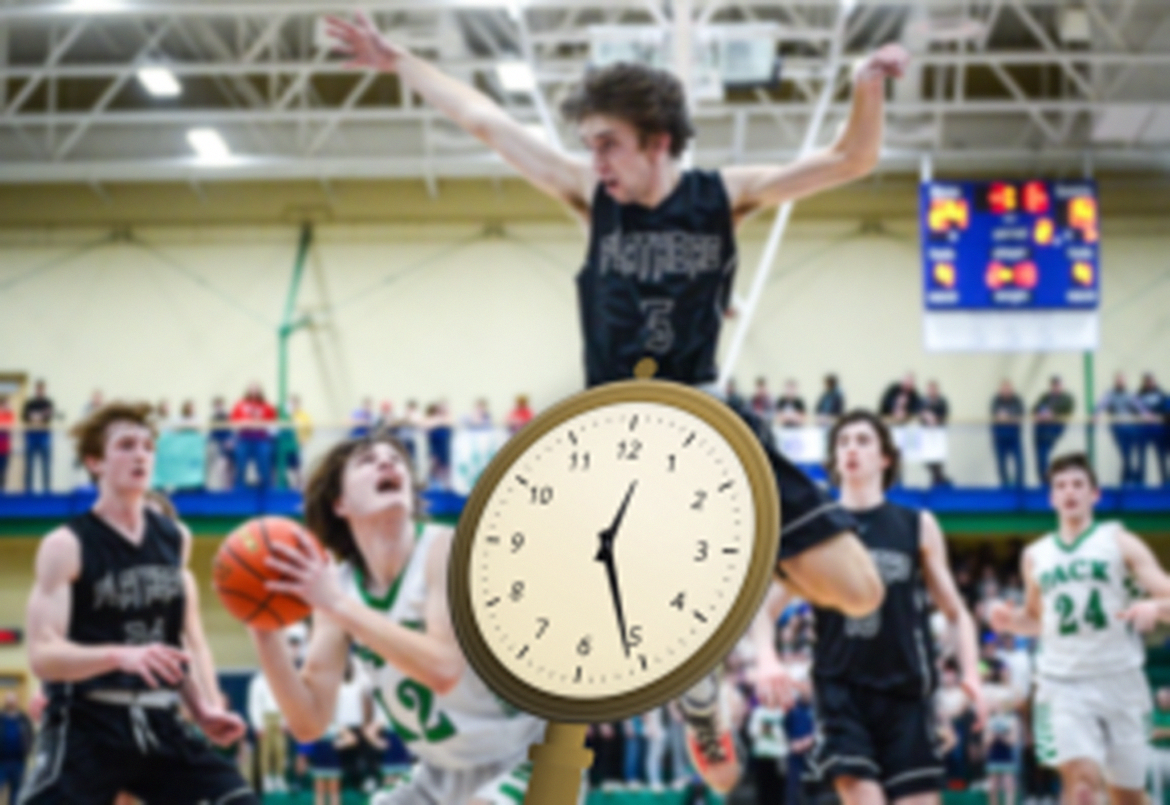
12:26
